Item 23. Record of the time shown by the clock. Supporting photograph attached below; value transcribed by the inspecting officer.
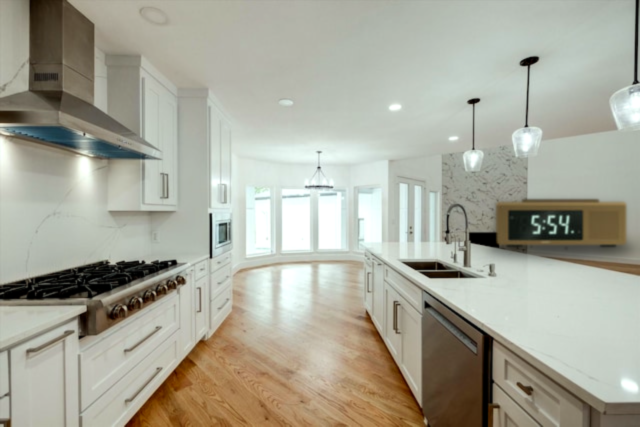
5:54
